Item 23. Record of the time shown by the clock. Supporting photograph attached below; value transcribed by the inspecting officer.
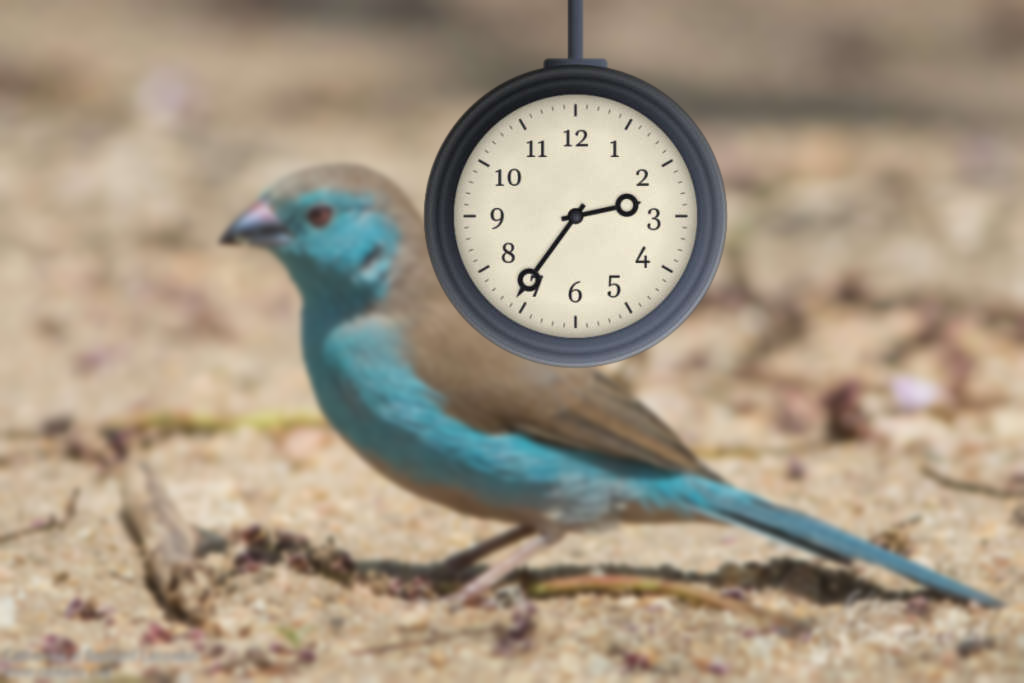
2:36
